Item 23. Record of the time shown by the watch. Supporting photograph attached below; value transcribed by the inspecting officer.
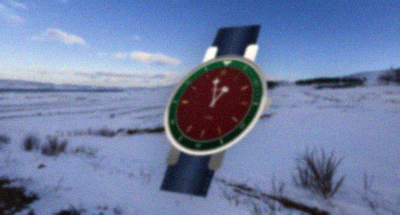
12:58
